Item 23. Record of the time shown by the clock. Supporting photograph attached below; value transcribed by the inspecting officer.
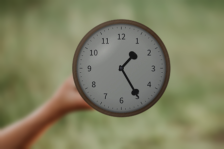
1:25
